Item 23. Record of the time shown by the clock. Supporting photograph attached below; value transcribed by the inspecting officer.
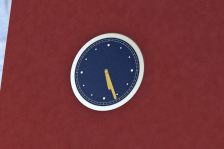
5:26
